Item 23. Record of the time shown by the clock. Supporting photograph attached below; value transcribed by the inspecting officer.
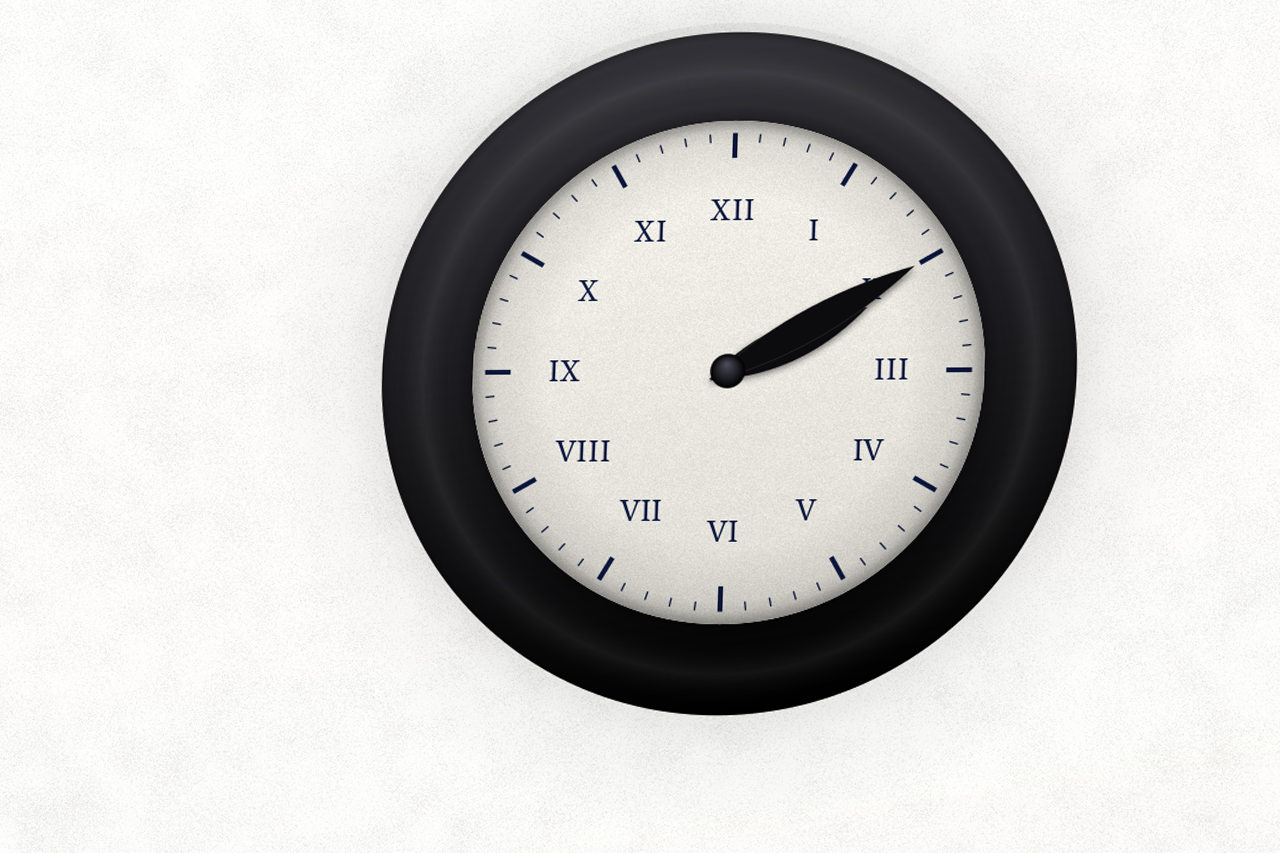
2:10
